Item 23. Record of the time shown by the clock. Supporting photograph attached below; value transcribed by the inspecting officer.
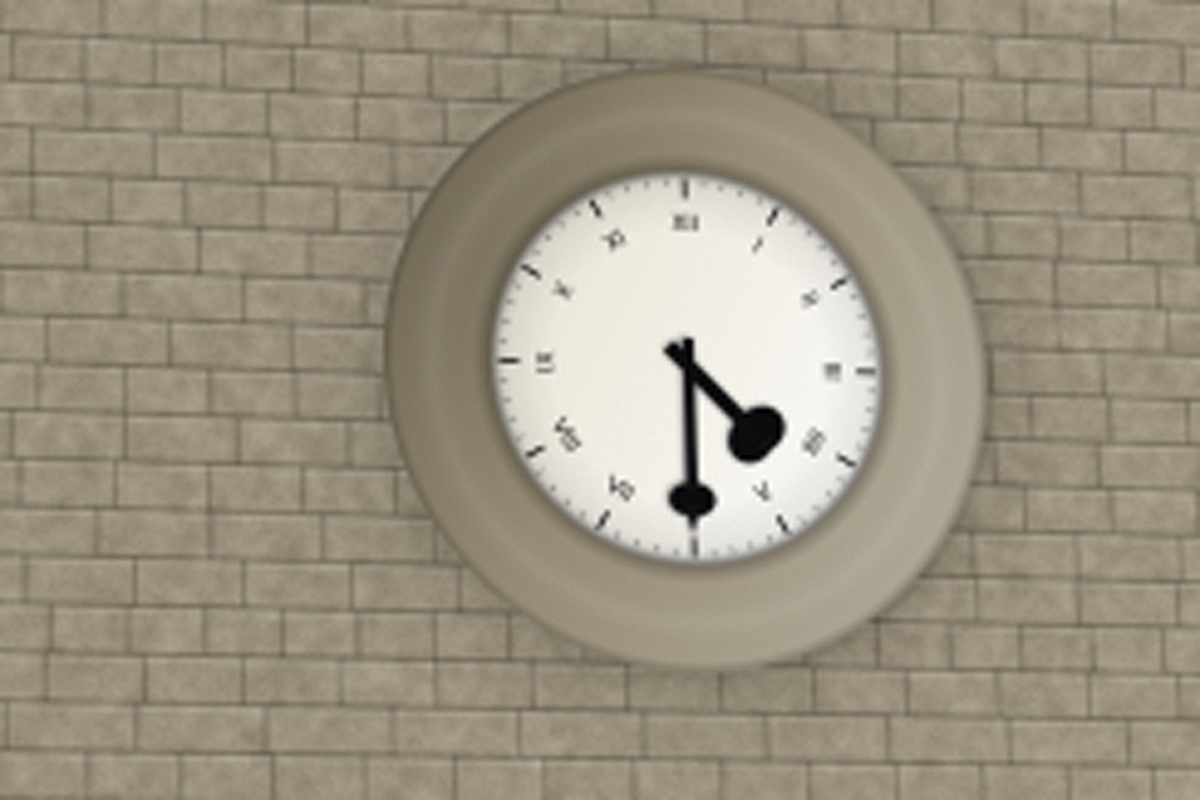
4:30
